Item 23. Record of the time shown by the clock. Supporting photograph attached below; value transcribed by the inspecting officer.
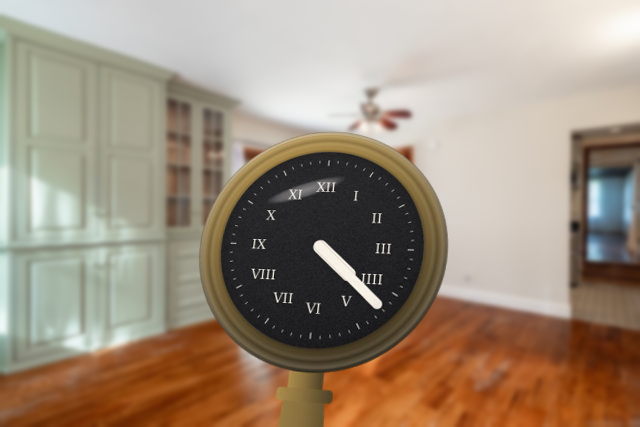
4:22
